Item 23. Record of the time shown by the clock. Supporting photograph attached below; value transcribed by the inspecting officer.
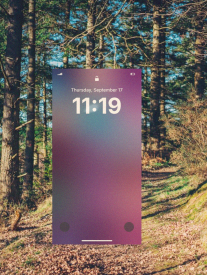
11:19
